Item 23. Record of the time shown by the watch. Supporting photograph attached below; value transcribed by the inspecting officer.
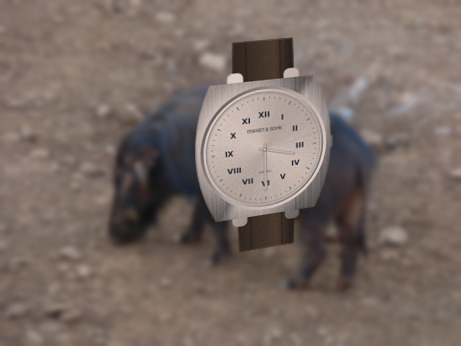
3:30
